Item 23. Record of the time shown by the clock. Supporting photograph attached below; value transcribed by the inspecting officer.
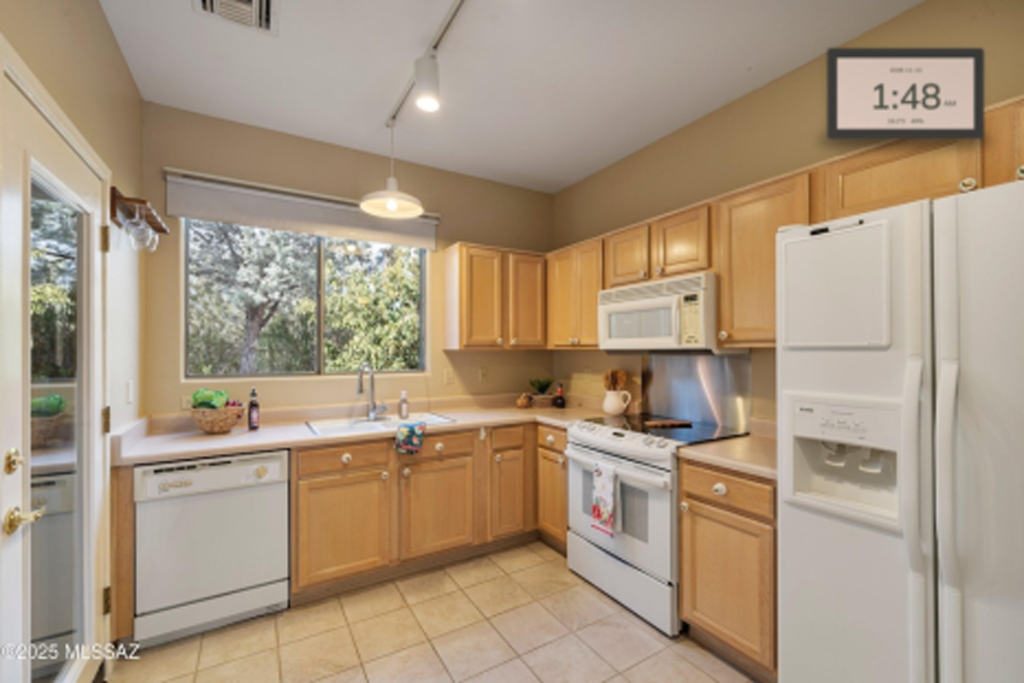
1:48
